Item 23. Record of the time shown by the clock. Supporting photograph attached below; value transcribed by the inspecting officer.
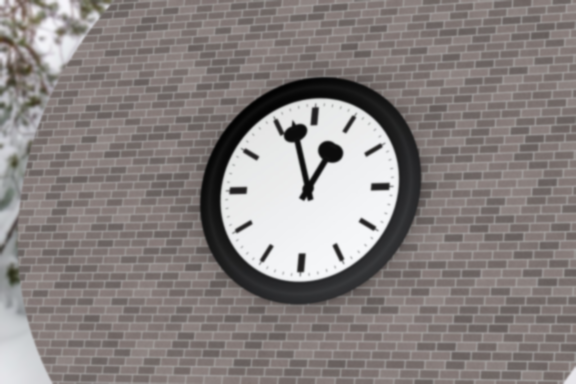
12:57
